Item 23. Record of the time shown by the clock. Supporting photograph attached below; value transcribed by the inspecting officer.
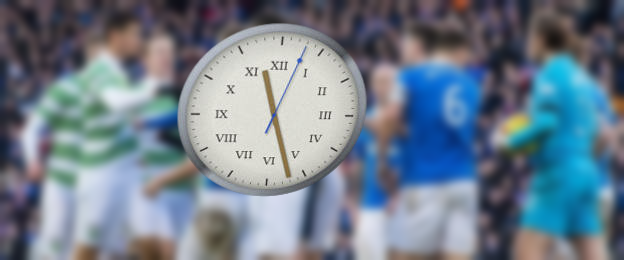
11:27:03
